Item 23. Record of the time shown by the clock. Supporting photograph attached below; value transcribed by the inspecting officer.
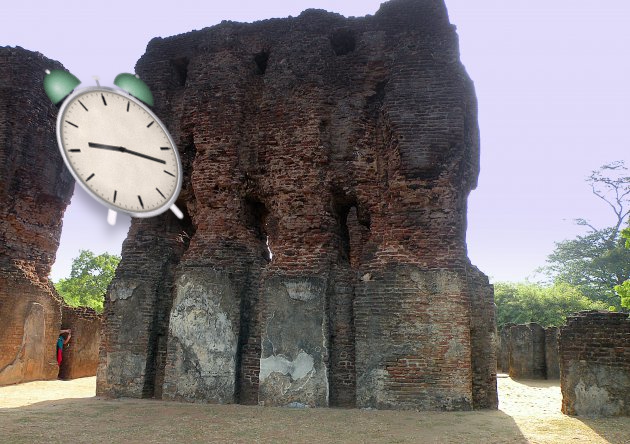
9:18
